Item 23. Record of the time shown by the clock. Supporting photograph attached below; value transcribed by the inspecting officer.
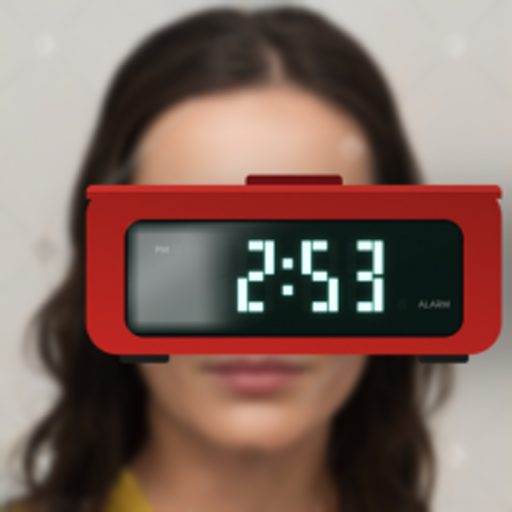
2:53
